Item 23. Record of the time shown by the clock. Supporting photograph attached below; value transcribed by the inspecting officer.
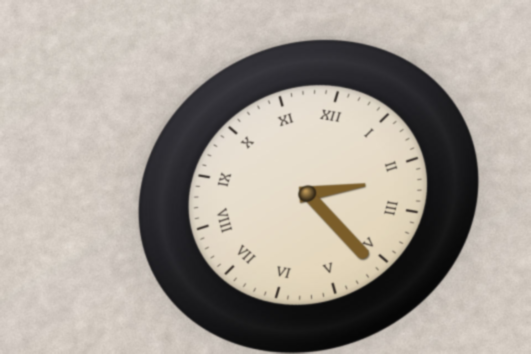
2:21
